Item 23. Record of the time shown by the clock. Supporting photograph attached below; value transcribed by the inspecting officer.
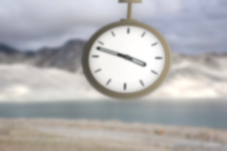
3:48
